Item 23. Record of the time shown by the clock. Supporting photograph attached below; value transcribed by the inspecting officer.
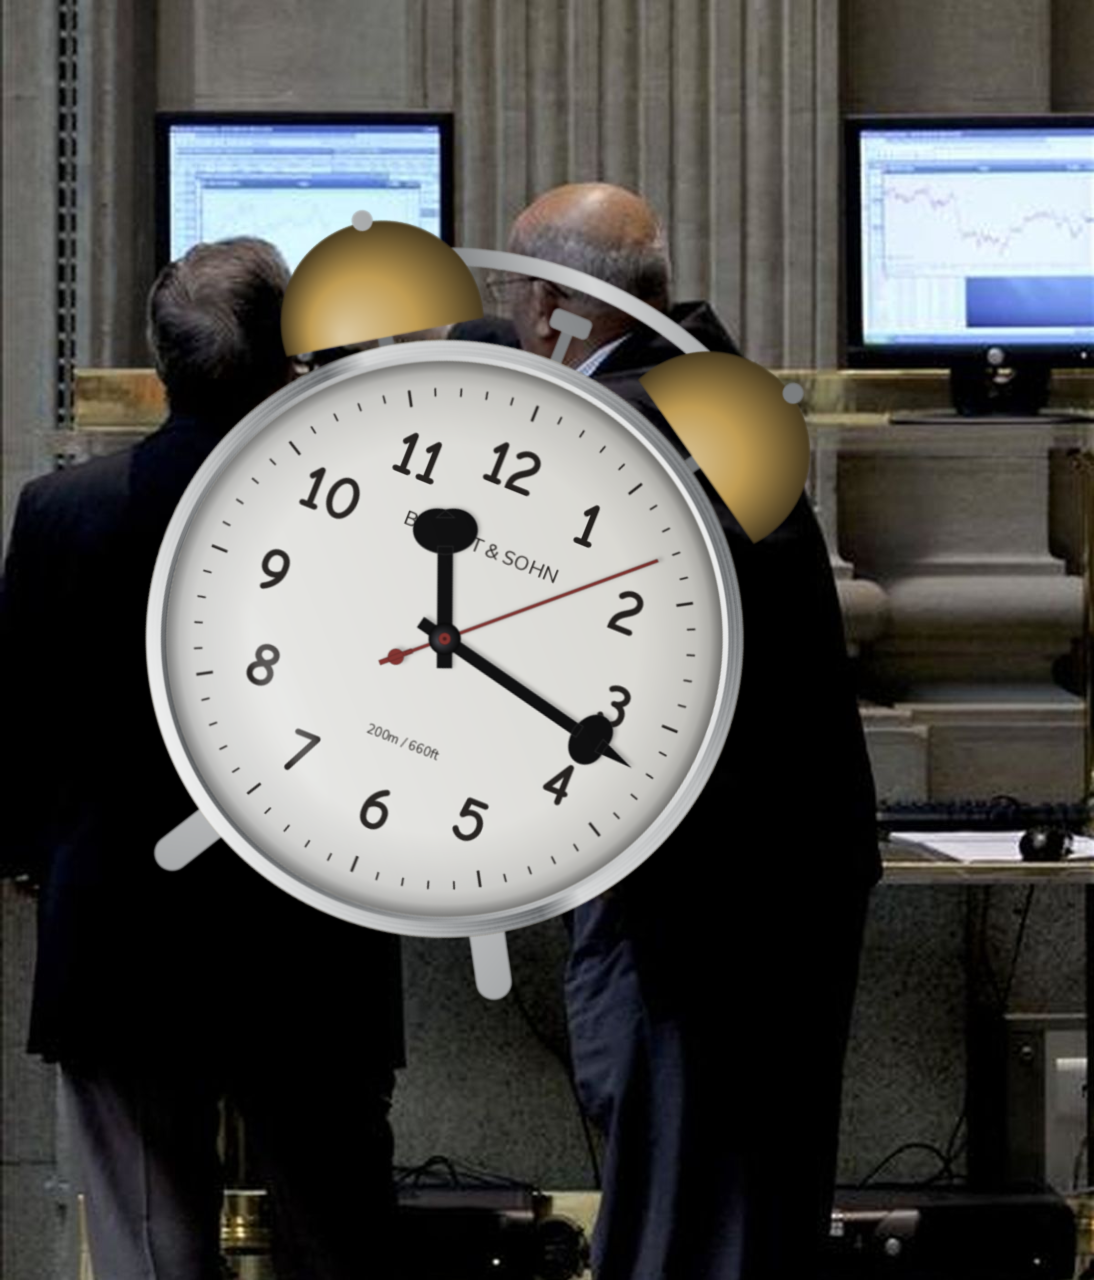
11:17:08
